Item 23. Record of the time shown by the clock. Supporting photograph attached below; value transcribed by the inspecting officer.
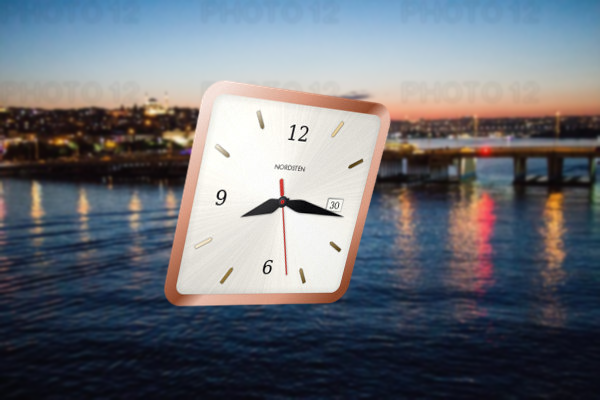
8:16:27
